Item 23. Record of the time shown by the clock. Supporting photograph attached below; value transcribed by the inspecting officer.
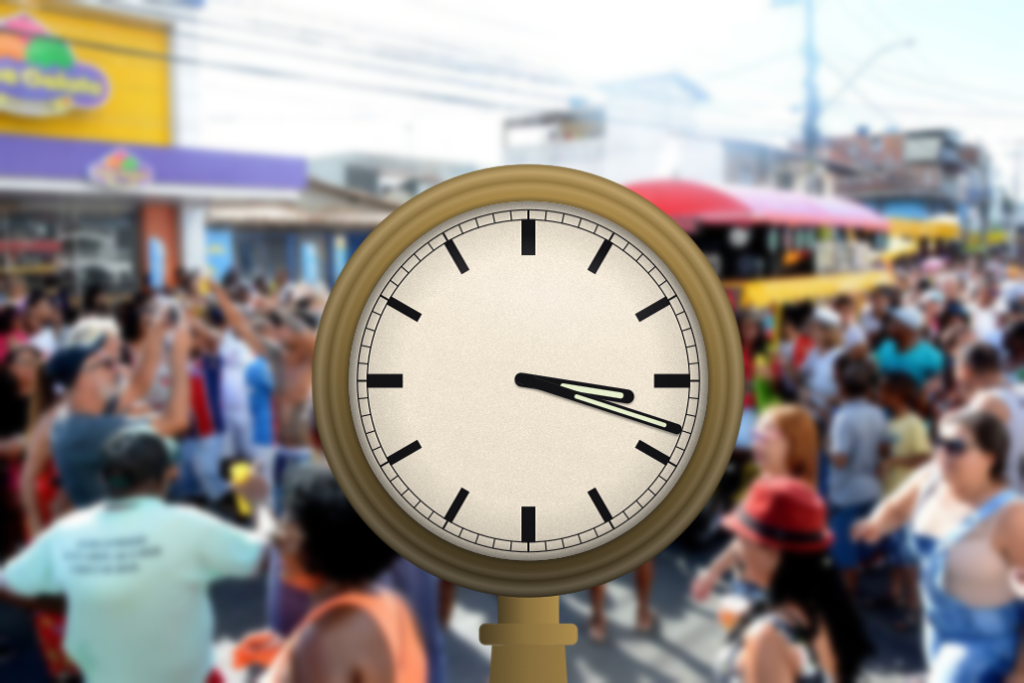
3:18
